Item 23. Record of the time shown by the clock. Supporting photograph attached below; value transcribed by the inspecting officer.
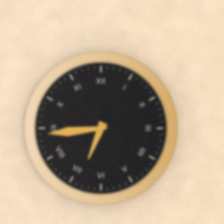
6:44
